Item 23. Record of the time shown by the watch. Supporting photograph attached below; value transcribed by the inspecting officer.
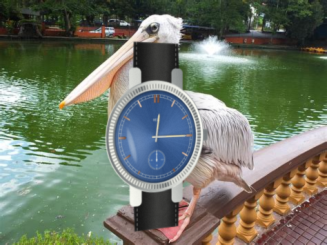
12:15
